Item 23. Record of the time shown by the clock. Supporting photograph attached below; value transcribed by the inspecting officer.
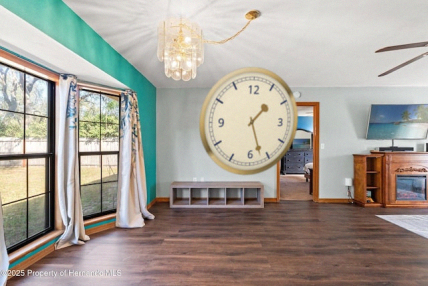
1:27
